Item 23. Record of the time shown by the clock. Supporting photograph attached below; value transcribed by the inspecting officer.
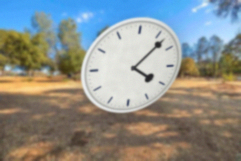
4:07
